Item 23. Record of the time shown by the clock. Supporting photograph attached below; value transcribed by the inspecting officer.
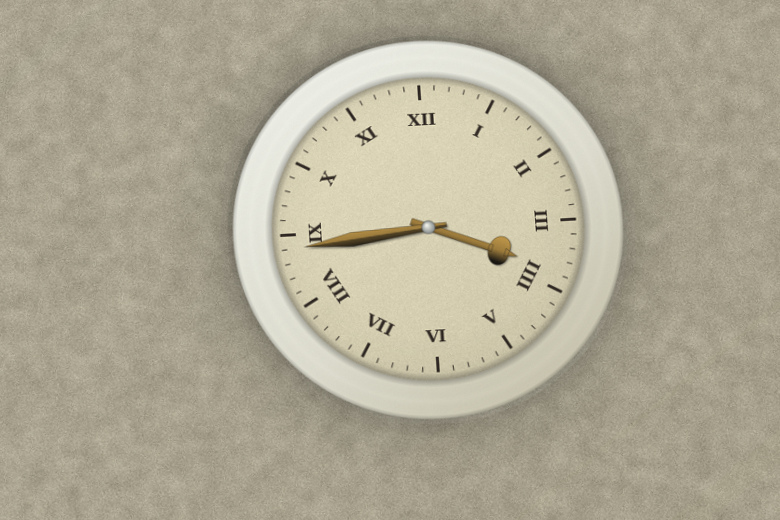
3:44
